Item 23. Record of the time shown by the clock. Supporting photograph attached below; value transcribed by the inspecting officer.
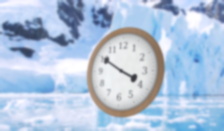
3:50
